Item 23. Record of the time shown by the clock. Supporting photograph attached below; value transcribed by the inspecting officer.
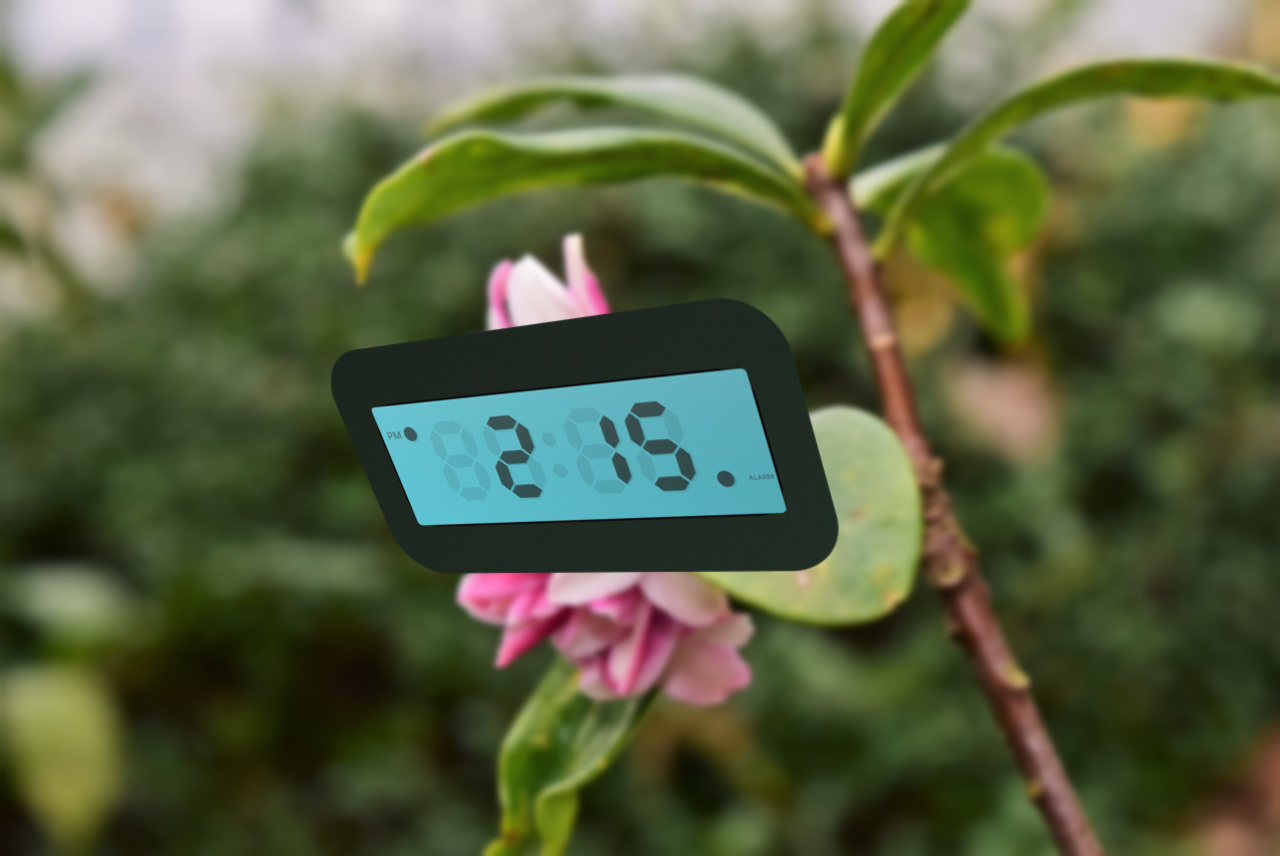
2:15
